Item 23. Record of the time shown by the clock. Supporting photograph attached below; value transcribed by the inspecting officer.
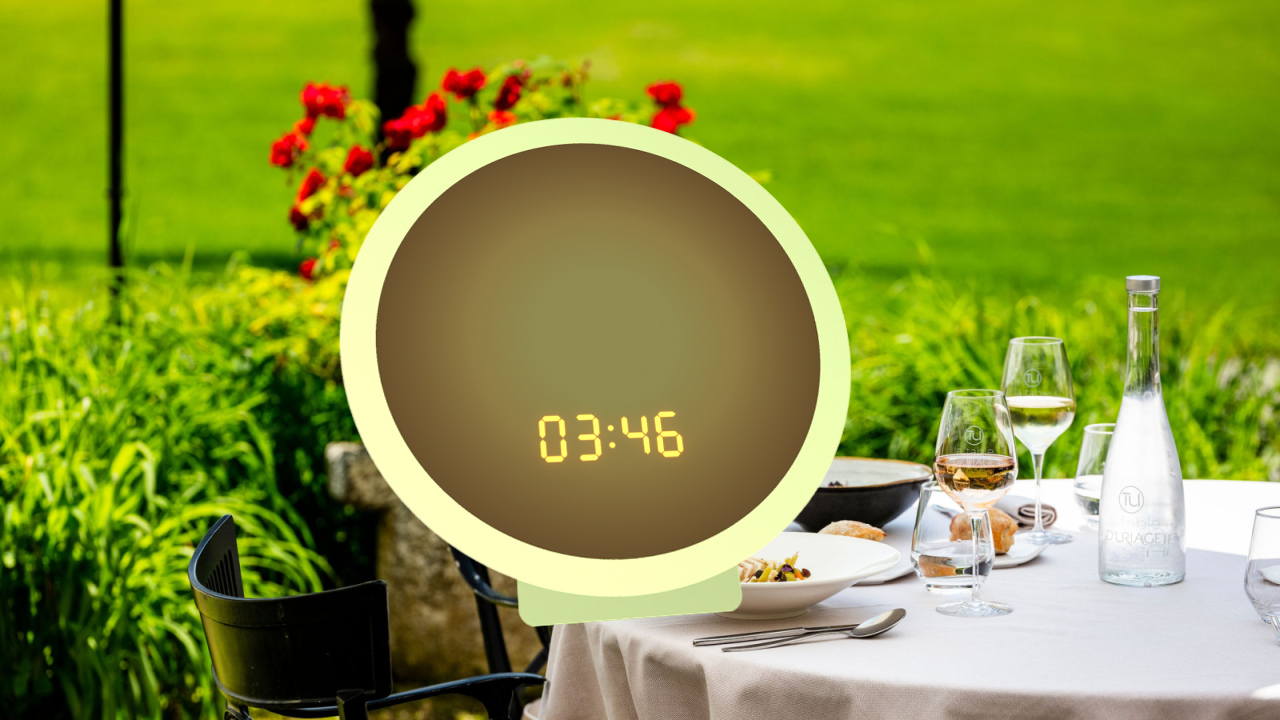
3:46
